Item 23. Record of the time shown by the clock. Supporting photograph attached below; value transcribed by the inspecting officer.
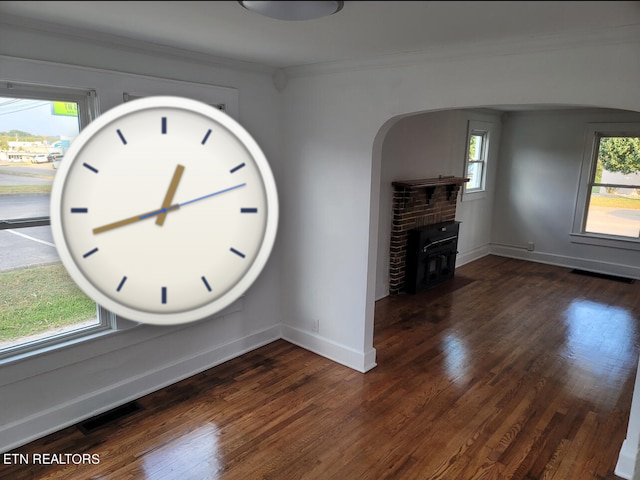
12:42:12
